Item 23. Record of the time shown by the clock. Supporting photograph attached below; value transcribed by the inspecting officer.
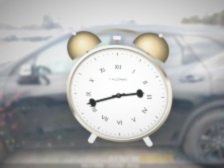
2:42
